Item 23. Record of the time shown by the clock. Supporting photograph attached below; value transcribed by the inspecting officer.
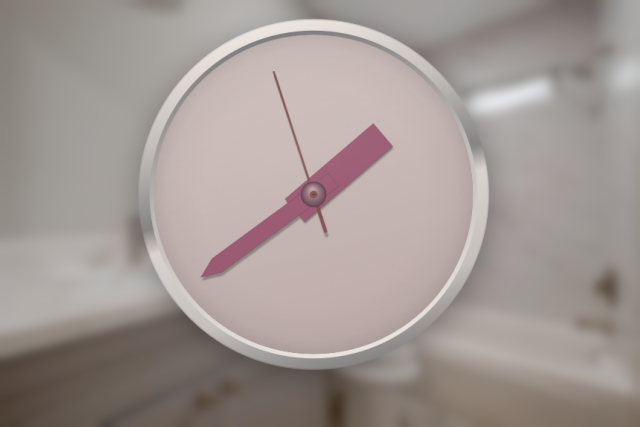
1:38:57
